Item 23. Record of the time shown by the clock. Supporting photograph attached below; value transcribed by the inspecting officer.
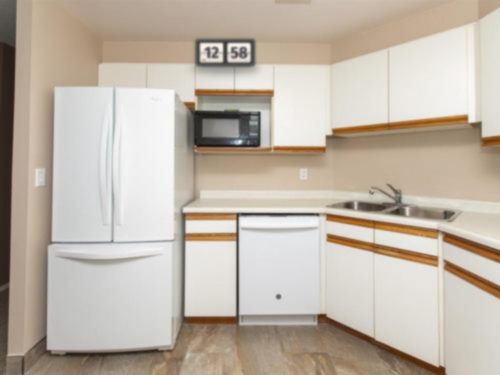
12:58
